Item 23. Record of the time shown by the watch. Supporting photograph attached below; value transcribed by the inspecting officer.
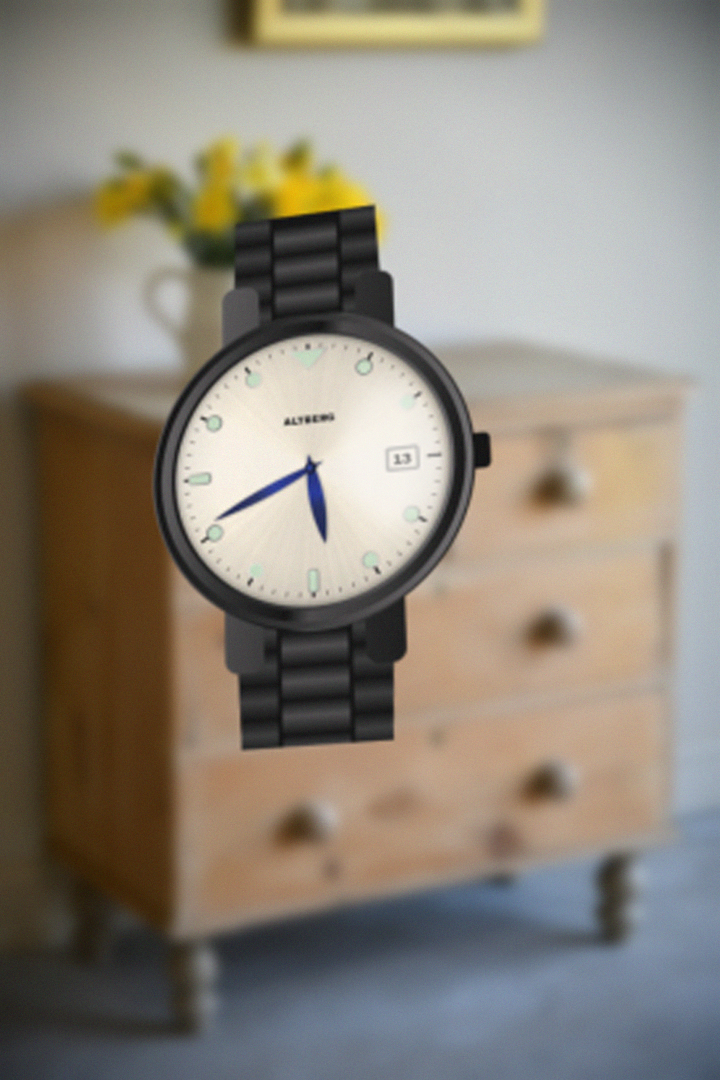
5:41
